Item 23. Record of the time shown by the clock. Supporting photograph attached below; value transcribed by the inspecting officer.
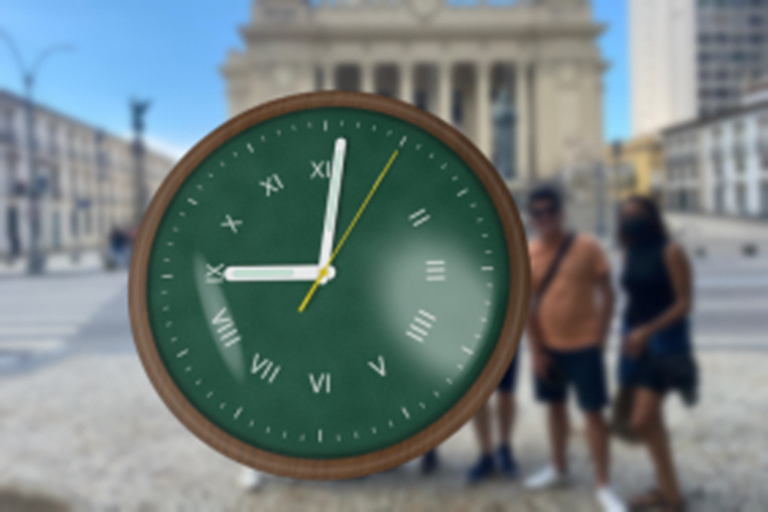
9:01:05
